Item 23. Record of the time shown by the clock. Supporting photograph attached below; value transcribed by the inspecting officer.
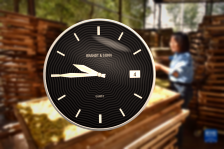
9:45
